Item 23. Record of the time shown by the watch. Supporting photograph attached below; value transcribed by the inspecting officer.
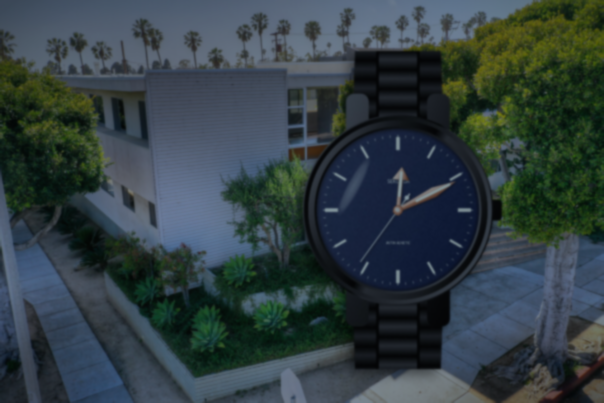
12:10:36
